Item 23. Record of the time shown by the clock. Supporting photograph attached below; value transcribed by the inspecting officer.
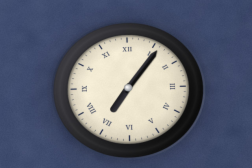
7:06
